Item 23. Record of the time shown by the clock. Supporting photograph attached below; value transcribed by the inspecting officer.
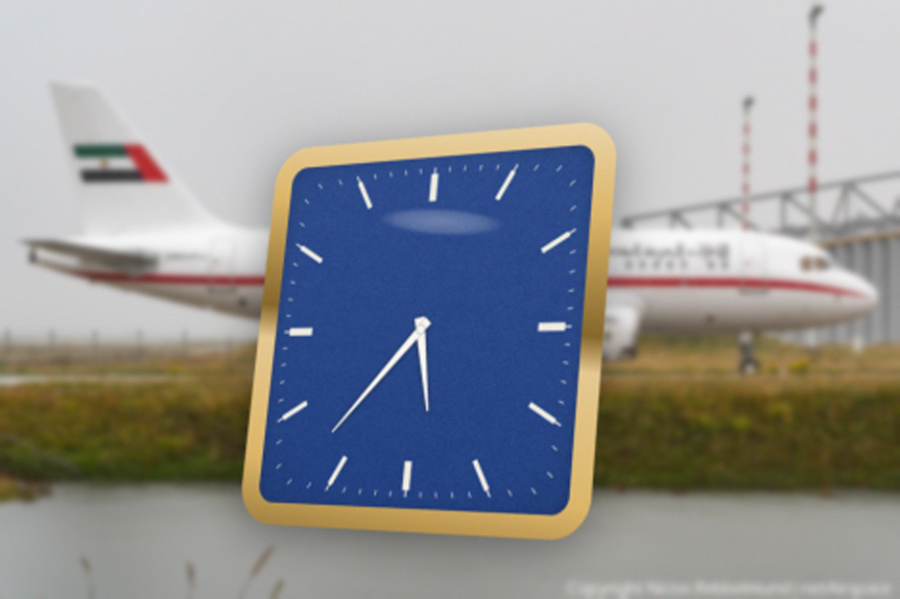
5:37
